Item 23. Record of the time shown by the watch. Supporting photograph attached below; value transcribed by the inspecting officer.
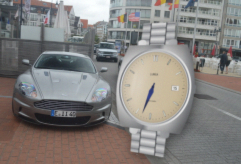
6:33
